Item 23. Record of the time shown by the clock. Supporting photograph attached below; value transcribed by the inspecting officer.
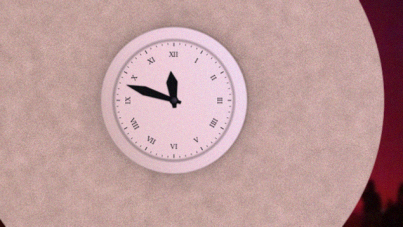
11:48
